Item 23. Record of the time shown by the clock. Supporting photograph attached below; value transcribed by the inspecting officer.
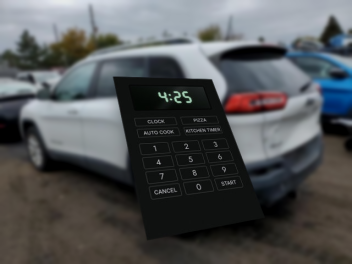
4:25
